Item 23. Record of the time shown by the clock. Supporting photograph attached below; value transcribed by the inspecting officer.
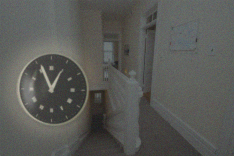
12:56
